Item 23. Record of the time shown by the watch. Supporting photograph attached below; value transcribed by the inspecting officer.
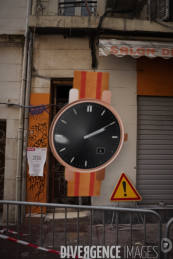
2:10
